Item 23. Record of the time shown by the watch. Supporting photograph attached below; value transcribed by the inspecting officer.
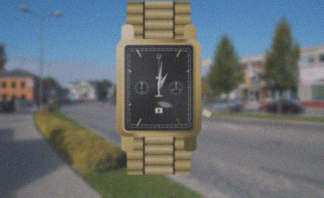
1:01
